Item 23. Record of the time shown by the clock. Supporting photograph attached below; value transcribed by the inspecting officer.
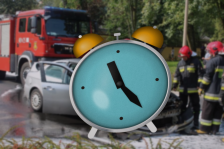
11:24
